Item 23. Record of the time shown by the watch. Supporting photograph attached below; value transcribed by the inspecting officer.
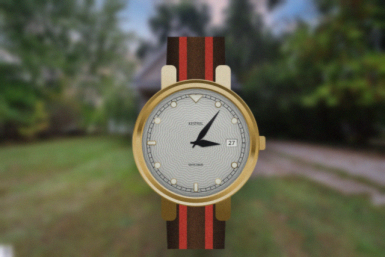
3:06
